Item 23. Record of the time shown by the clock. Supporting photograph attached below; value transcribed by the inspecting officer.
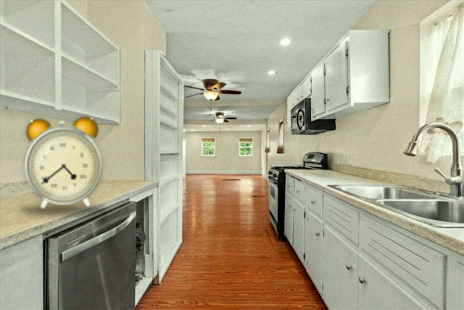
4:39
